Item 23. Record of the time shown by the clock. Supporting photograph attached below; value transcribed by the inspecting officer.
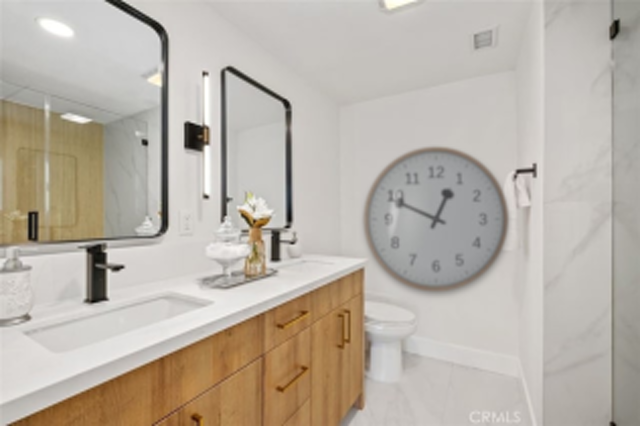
12:49
